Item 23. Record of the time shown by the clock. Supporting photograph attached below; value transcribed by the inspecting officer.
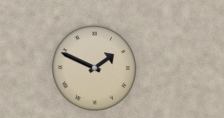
1:49
